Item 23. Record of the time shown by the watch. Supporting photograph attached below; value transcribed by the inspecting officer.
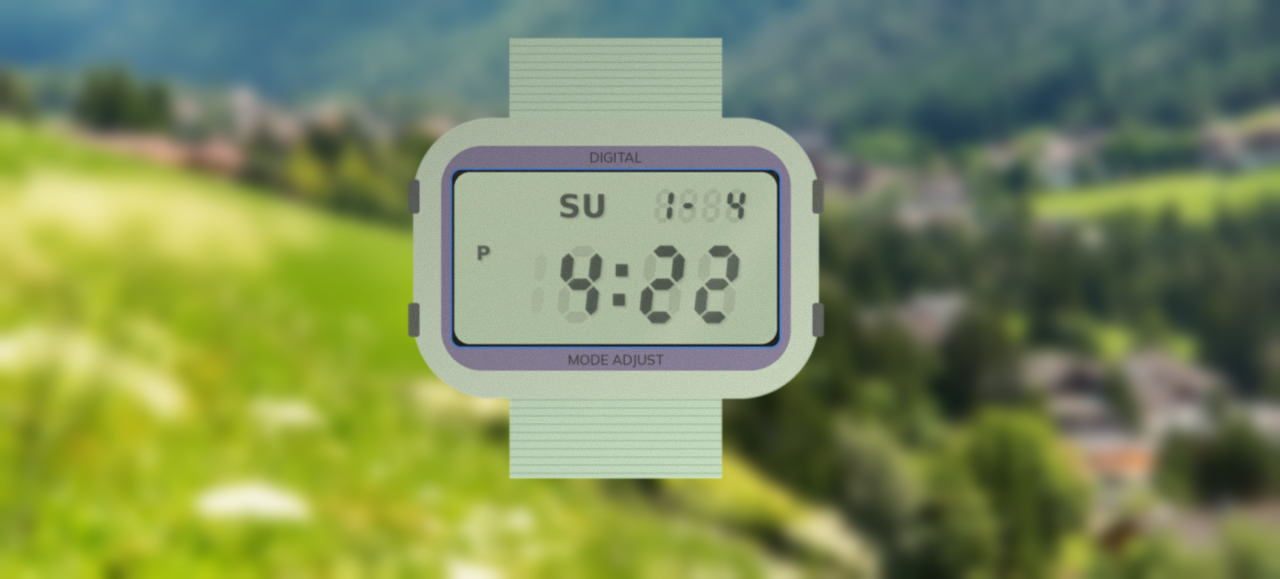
4:22
